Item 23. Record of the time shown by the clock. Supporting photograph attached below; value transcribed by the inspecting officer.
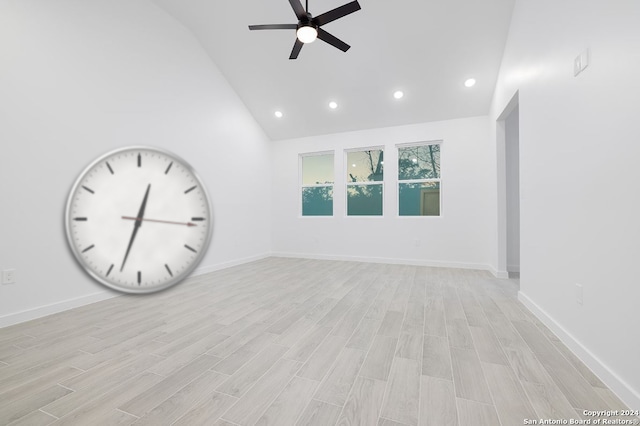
12:33:16
